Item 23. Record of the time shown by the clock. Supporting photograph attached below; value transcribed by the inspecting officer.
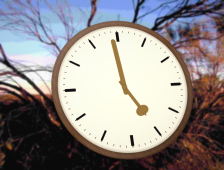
4:59
